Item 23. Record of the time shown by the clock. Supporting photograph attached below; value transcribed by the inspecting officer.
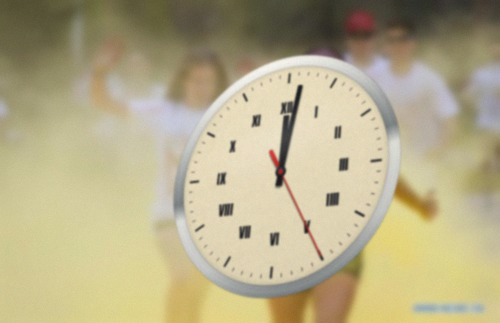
12:01:25
